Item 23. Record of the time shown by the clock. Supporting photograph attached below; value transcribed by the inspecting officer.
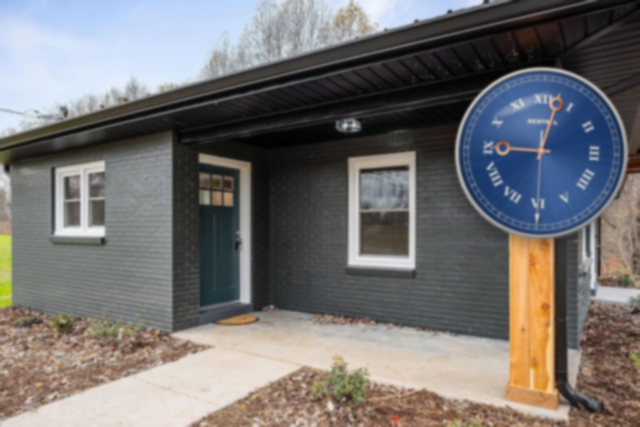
9:02:30
